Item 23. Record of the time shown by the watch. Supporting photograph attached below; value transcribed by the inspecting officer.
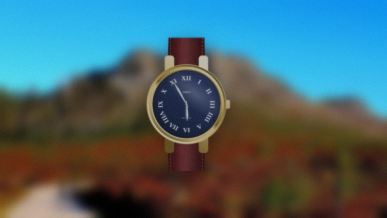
5:55
